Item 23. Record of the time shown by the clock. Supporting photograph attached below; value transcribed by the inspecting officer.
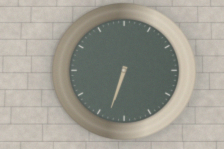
6:33
